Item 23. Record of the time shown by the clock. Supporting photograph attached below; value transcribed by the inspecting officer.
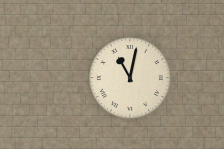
11:02
